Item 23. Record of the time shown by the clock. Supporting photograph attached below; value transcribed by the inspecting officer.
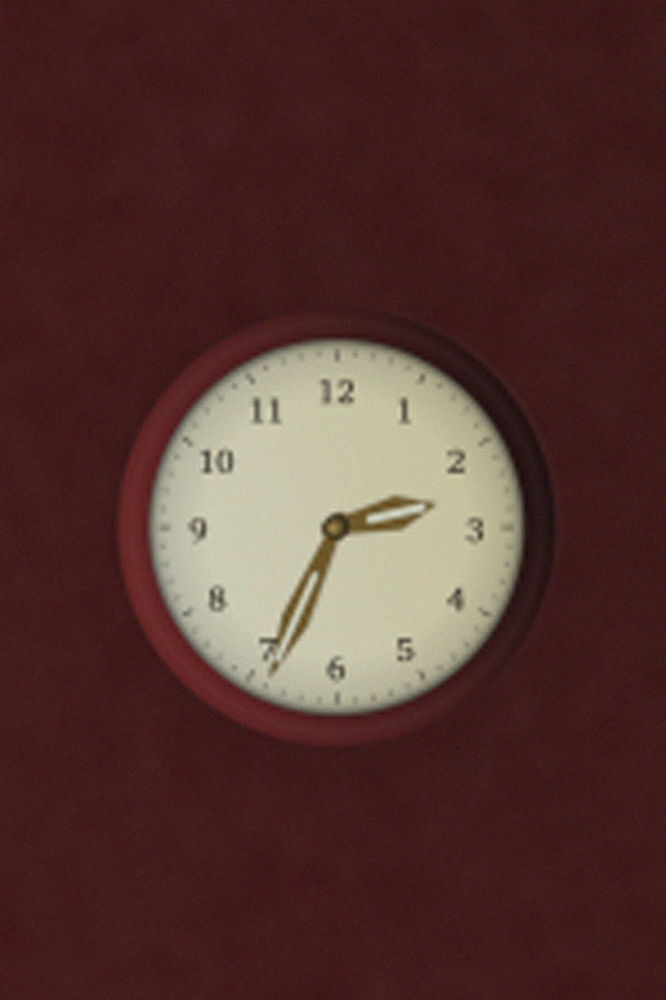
2:34
